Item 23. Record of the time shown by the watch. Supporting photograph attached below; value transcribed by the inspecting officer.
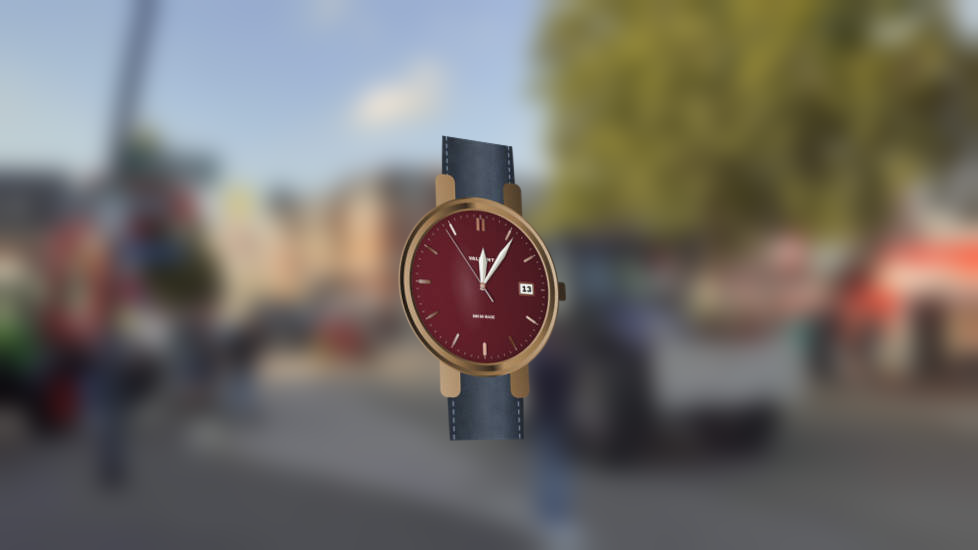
12:05:54
